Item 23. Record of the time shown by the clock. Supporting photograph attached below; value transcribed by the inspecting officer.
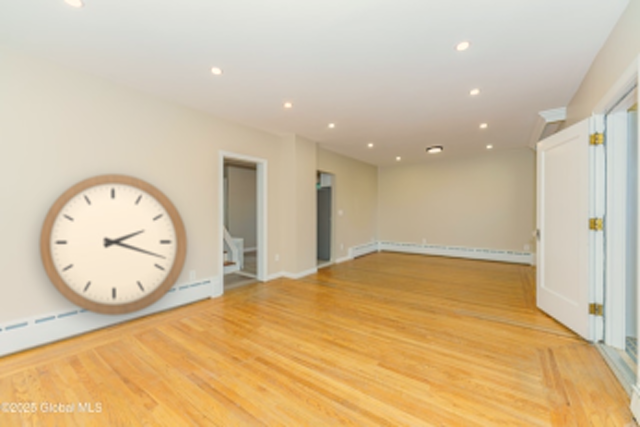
2:18
